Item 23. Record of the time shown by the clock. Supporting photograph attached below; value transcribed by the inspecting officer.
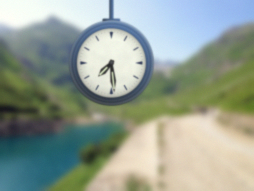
7:29
